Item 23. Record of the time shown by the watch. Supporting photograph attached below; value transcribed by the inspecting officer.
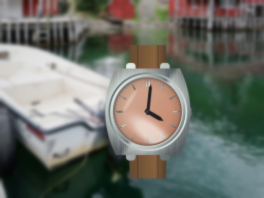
4:01
